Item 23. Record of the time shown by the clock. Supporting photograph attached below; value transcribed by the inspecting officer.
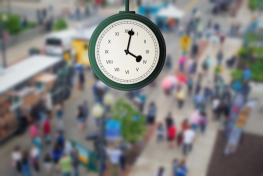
4:02
